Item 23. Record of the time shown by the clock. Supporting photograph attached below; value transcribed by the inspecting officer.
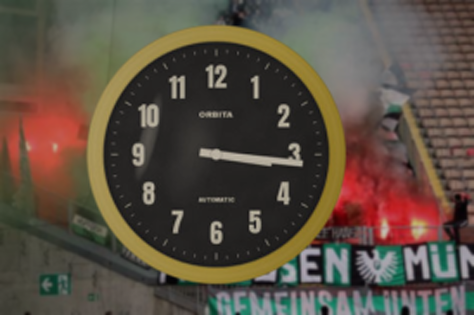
3:16
